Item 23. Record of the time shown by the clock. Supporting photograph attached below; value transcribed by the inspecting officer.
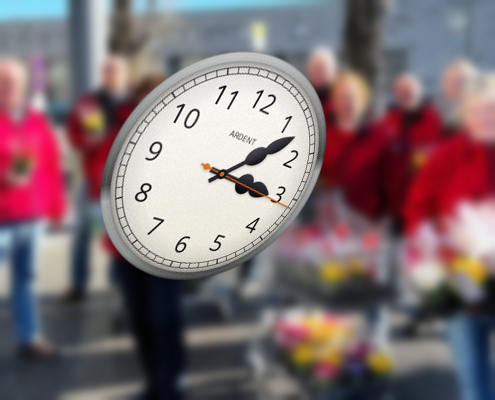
3:07:16
